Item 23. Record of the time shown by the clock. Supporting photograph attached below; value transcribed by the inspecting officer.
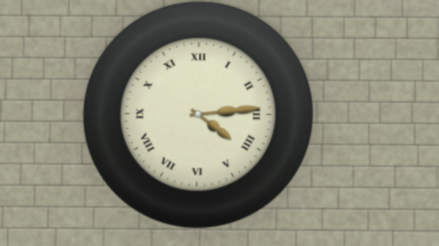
4:14
